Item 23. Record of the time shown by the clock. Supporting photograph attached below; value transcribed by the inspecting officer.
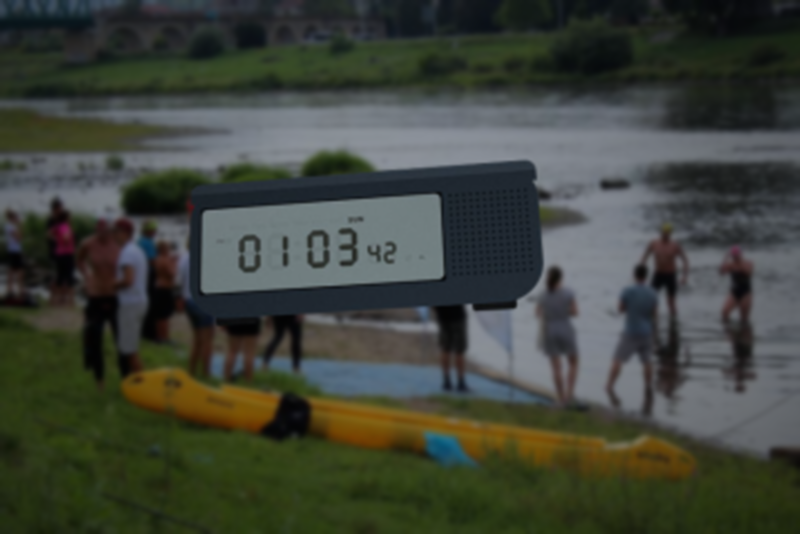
1:03:42
